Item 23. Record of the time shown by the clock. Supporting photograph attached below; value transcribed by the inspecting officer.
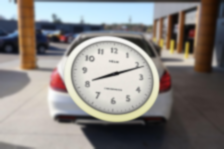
8:11
